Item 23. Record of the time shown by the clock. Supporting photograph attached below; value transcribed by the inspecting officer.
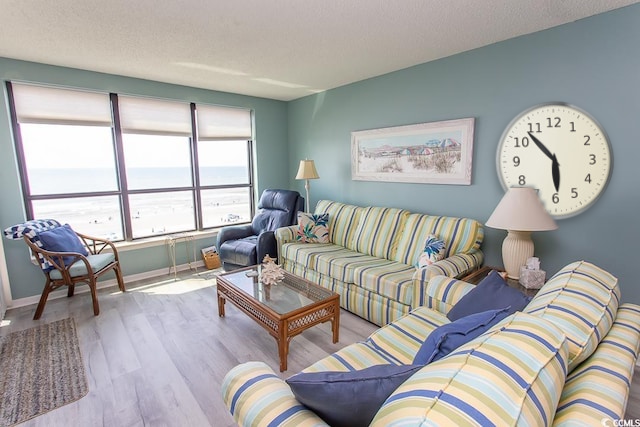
5:53
